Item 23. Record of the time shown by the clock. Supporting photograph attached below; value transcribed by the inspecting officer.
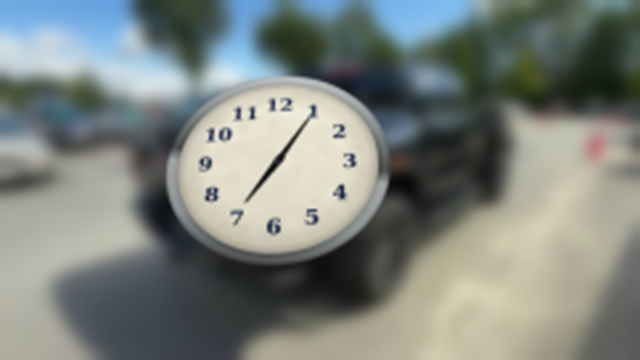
7:05
